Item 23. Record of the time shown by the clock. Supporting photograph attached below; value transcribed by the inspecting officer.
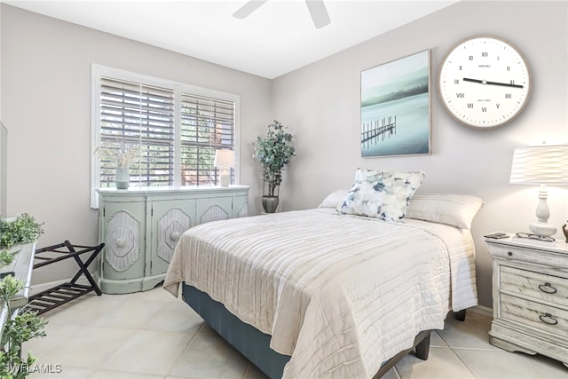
9:16
